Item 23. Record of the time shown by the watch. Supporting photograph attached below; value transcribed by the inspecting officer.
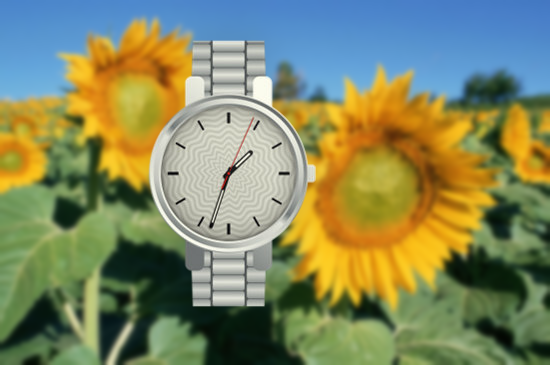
1:33:04
